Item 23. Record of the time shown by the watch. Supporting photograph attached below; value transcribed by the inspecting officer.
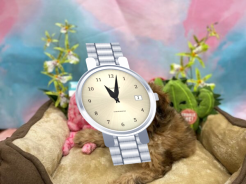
11:02
